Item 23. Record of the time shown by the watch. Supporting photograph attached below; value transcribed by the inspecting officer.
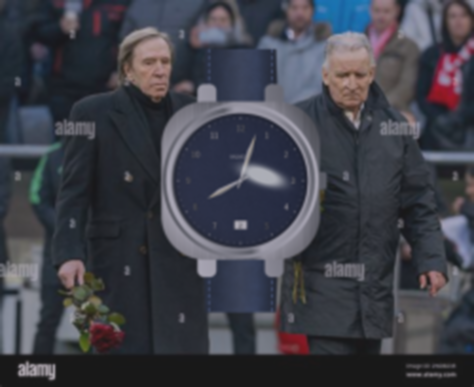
8:03
